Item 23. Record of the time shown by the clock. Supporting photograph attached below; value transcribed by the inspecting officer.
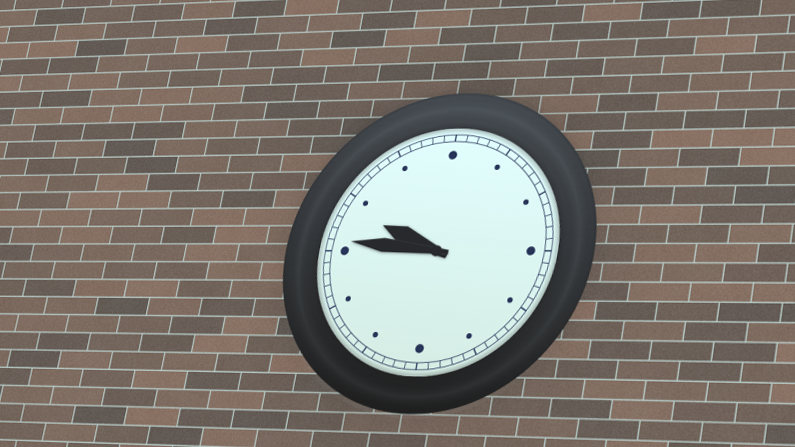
9:46
